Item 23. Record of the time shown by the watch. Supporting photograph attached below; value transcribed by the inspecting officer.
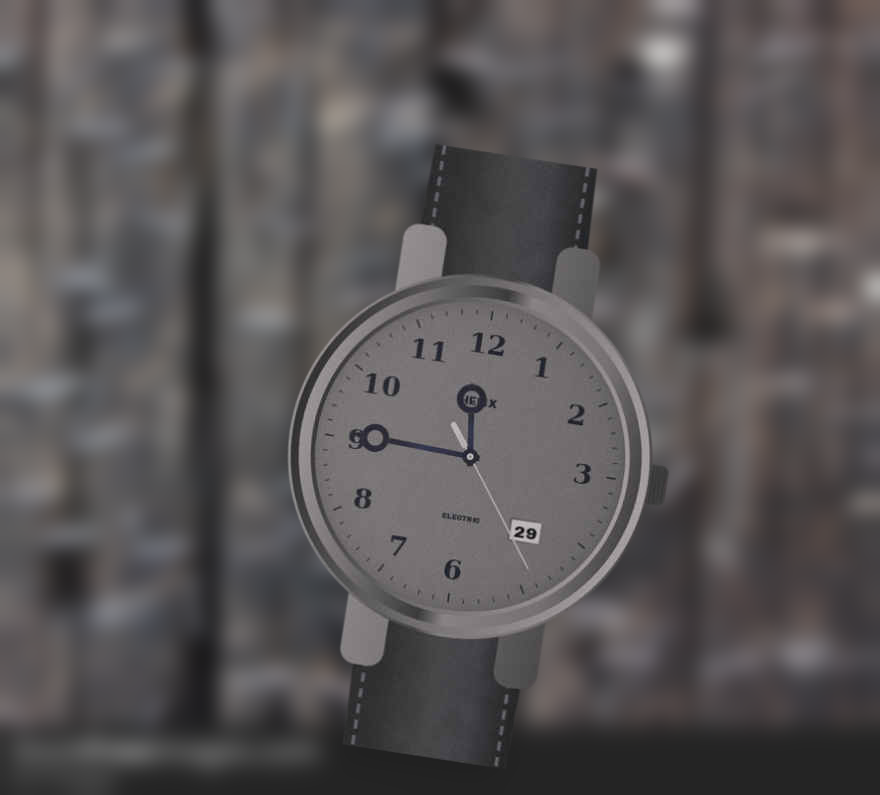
11:45:24
